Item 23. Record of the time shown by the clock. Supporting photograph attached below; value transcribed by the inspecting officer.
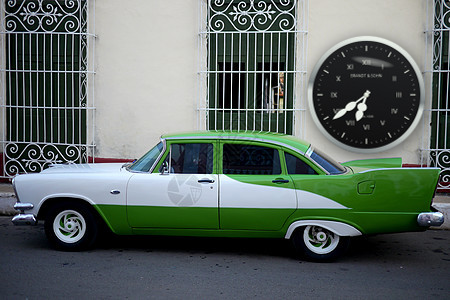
6:39
